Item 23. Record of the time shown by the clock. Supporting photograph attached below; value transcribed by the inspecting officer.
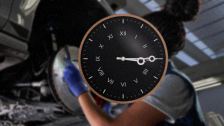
3:15
